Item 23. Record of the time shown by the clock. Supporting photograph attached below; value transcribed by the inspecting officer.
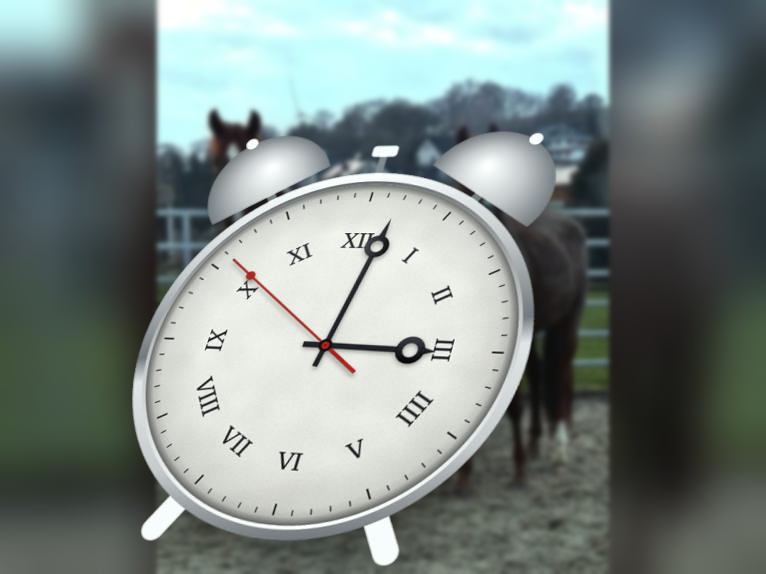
3:01:51
